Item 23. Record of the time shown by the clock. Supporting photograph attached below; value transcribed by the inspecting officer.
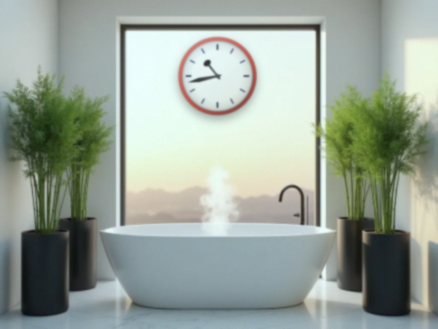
10:43
